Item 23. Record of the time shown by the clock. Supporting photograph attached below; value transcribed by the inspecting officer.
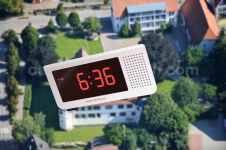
6:36
